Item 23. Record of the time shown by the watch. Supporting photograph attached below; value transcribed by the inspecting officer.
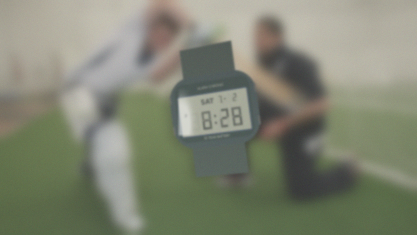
8:28
